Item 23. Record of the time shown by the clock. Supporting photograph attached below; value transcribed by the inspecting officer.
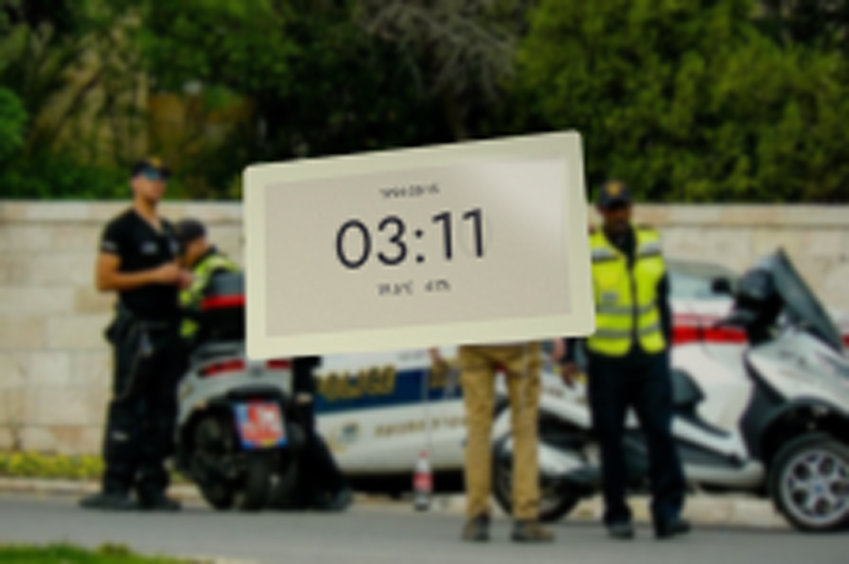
3:11
